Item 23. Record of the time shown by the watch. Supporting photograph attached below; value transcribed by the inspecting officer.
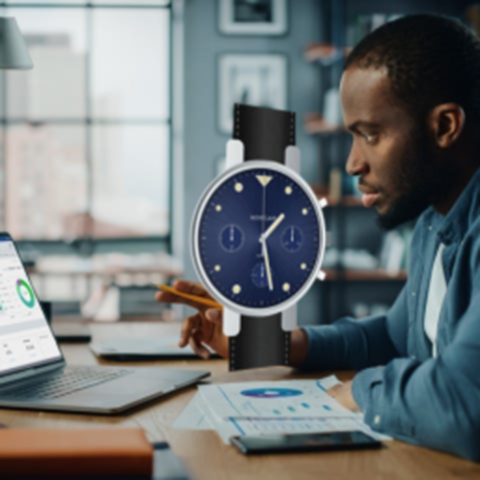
1:28
